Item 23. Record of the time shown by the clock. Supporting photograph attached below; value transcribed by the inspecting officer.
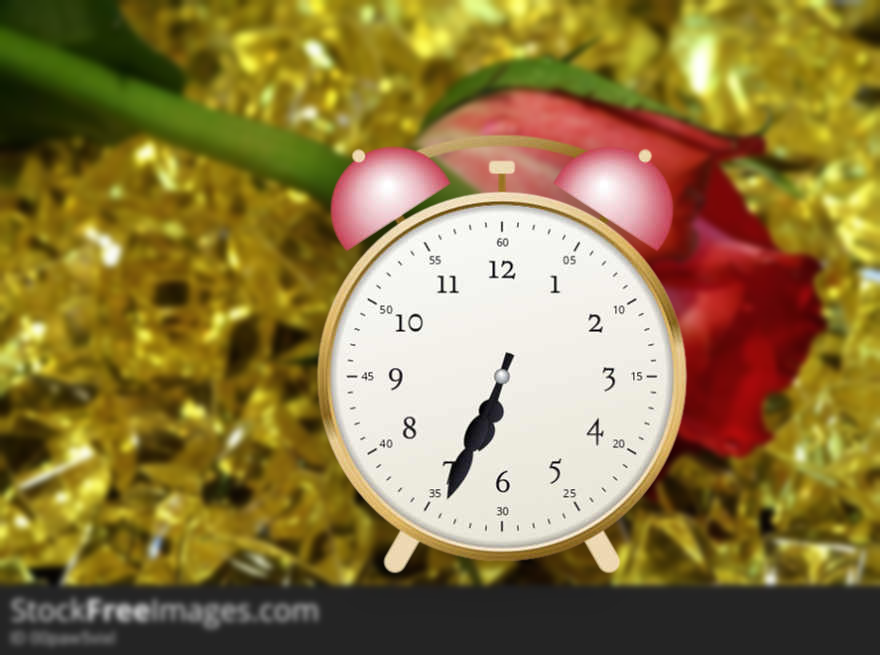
6:34
